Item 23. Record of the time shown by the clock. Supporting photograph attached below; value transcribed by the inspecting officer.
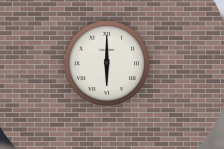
6:00
